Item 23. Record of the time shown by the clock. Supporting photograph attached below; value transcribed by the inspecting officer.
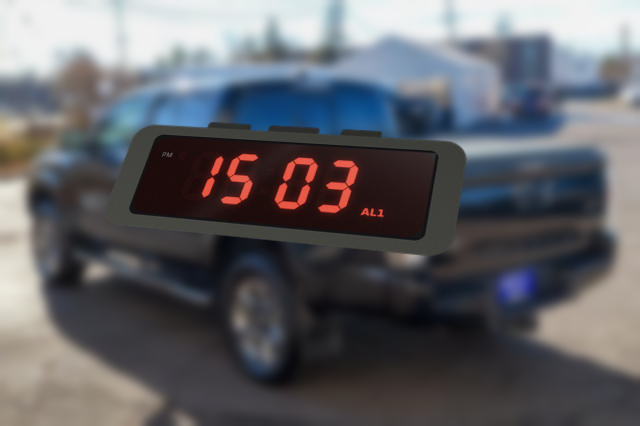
15:03
